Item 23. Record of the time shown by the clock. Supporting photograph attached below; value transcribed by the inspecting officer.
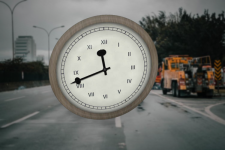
11:42
